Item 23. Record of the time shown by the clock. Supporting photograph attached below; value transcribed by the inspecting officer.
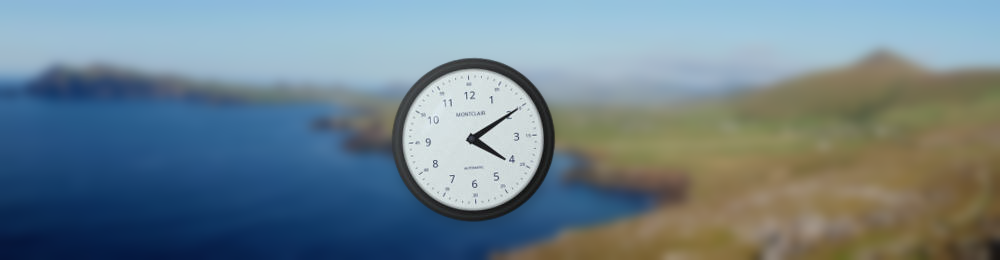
4:10
